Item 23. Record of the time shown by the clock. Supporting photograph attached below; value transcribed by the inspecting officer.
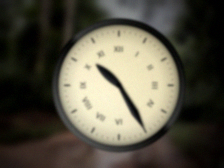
10:25
